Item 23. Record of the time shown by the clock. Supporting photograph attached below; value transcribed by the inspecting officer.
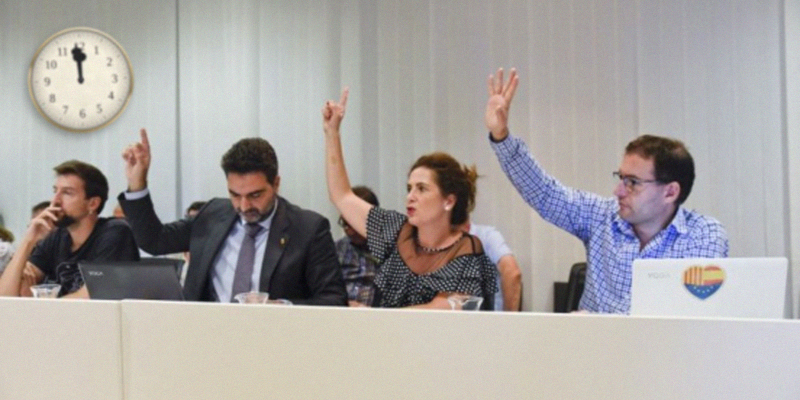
11:59
